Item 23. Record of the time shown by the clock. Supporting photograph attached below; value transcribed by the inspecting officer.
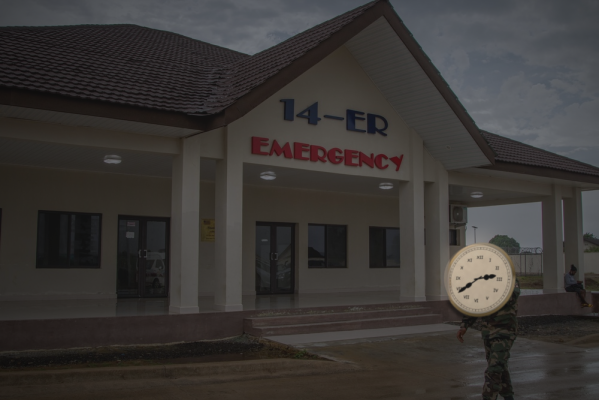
2:39
